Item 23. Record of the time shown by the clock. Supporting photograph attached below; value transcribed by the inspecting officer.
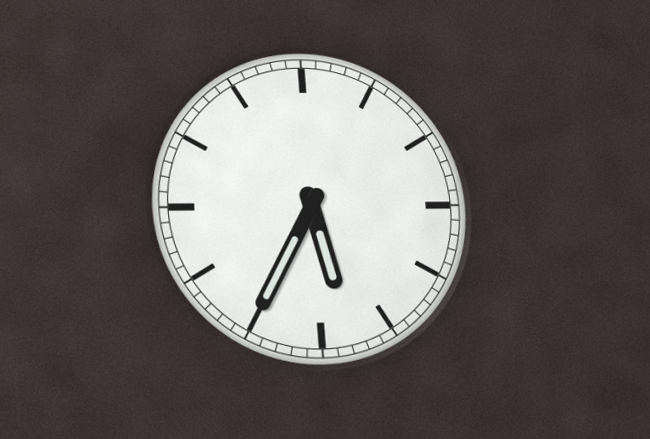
5:35
